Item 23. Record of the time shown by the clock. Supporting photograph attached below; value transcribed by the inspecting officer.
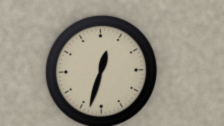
12:33
